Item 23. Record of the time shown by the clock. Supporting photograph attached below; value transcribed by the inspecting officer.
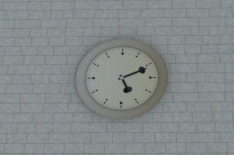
5:11
